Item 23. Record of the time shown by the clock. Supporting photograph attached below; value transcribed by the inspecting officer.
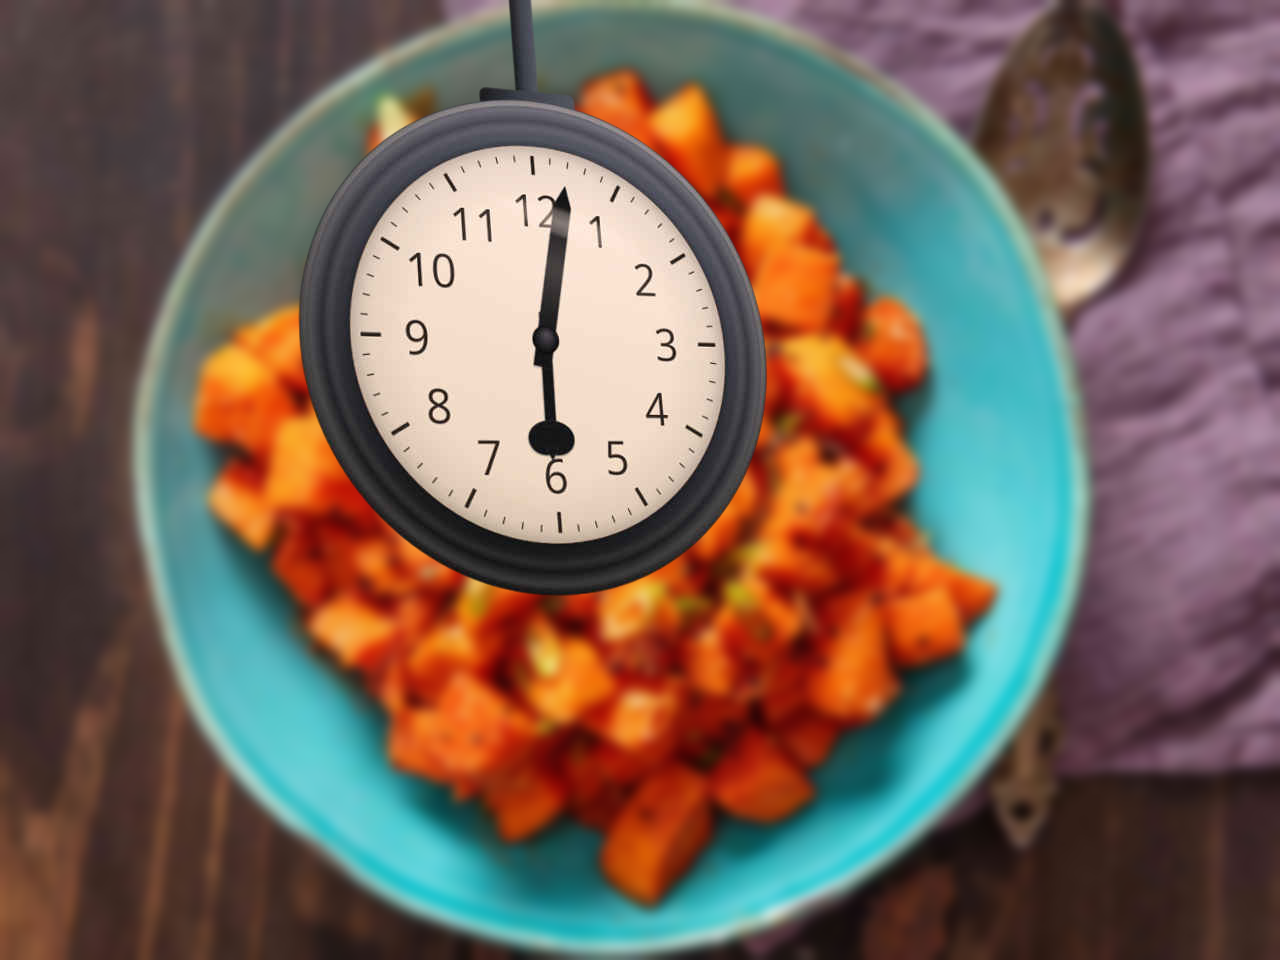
6:02
